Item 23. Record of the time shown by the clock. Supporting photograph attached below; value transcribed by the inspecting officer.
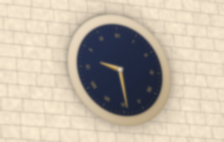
9:29
